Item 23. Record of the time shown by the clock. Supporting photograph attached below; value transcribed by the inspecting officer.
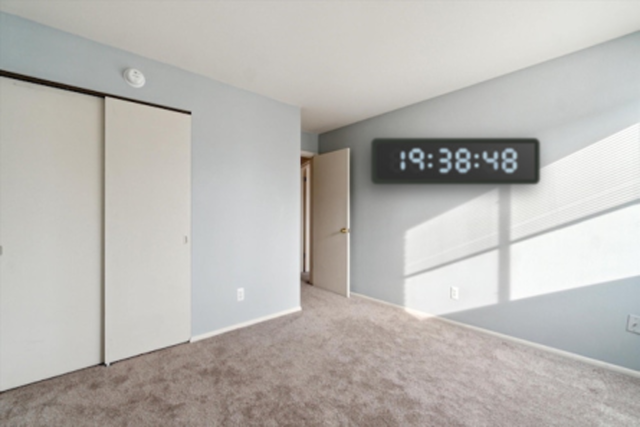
19:38:48
